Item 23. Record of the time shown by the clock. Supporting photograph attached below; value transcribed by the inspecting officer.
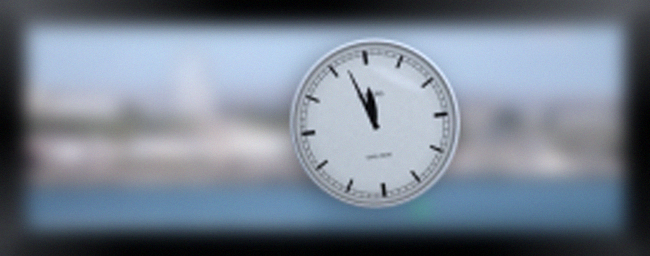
11:57
